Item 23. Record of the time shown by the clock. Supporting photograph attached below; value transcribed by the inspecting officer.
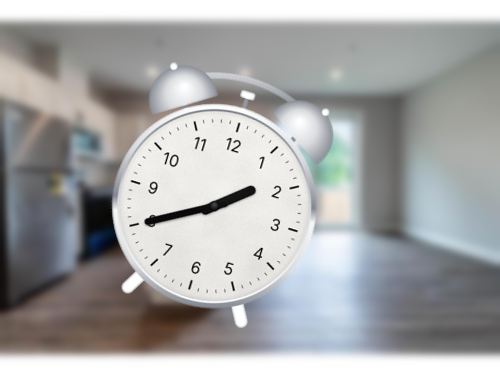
1:40
